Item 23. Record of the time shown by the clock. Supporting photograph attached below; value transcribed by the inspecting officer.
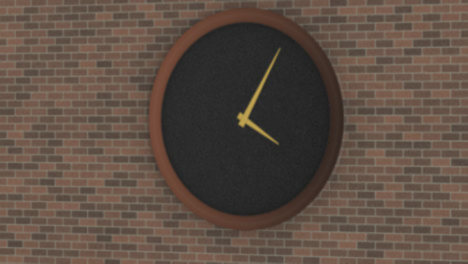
4:05
